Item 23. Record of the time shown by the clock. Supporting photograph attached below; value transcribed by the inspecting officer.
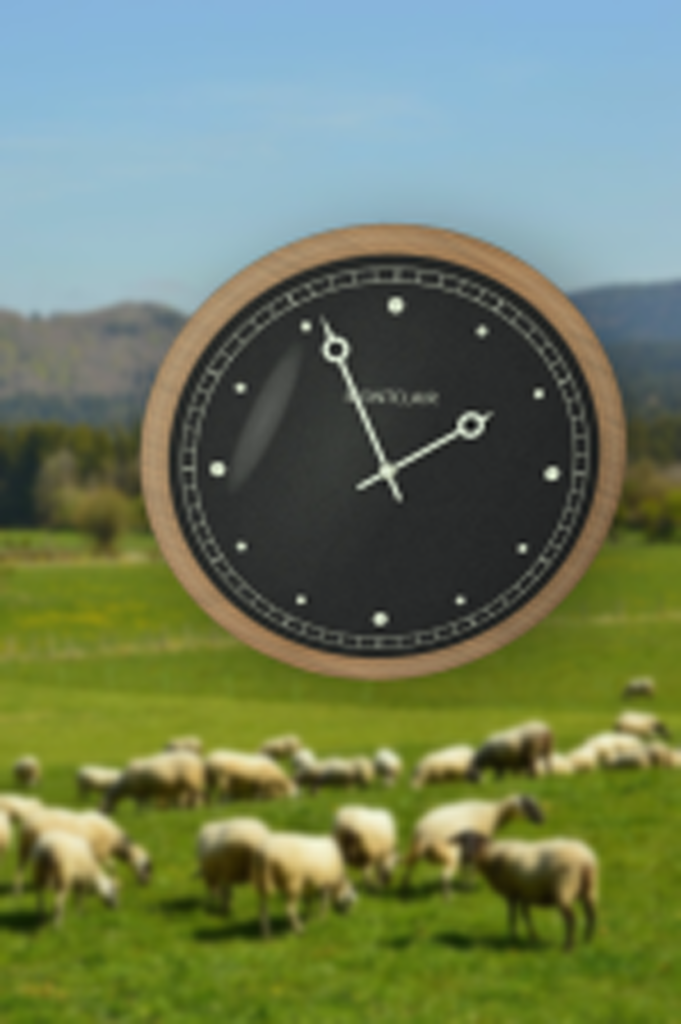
1:56
